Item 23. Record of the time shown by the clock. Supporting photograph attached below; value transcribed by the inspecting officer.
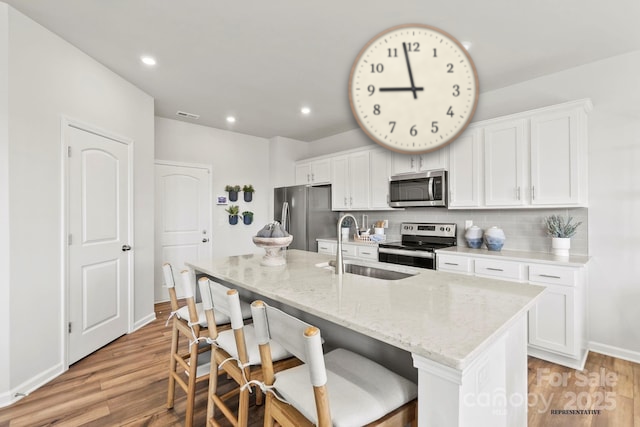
8:58
